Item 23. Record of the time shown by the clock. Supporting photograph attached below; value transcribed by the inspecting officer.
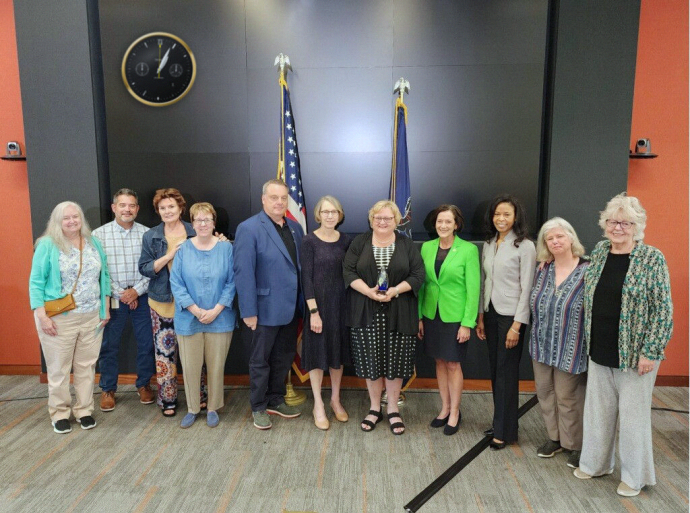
1:04
